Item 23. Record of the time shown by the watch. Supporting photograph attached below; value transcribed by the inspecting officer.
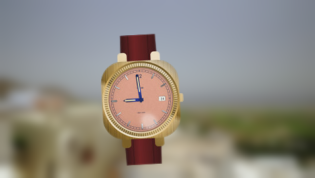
8:59
